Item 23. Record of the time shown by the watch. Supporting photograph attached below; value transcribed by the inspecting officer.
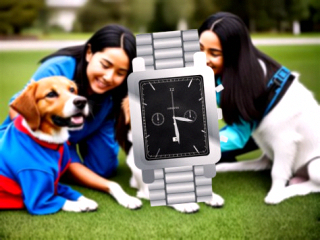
3:29
